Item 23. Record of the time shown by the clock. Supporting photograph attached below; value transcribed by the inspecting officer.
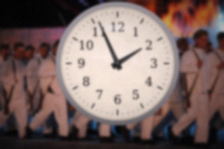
1:56
